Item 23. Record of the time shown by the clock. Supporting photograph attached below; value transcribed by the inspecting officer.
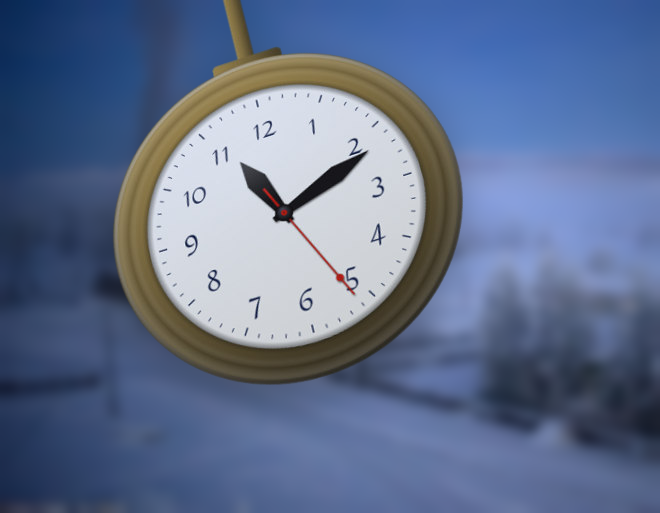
11:11:26
